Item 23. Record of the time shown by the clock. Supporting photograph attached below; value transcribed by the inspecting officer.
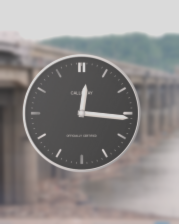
12:16
